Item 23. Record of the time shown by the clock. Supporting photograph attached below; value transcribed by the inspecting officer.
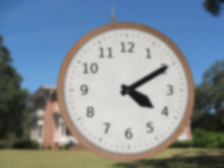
4:10
